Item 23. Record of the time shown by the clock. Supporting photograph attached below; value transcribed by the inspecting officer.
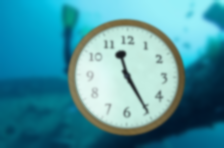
11:25
